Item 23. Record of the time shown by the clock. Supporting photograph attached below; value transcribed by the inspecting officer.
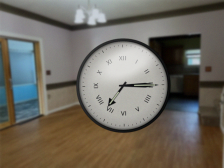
7:15
